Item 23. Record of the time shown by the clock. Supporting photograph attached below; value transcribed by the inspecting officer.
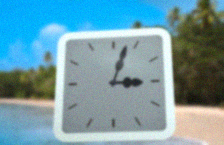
3:03
